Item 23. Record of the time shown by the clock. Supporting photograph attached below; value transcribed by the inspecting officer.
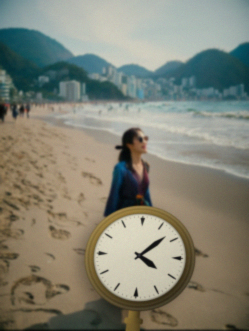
4:08
